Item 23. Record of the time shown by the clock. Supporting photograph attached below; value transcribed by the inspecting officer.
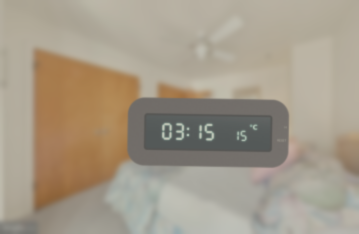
3:15
